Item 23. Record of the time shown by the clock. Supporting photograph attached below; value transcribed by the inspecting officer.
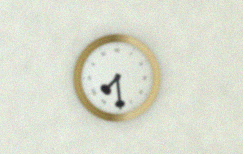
7:29
